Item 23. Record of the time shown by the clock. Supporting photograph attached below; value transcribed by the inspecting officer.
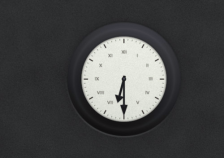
6:30
